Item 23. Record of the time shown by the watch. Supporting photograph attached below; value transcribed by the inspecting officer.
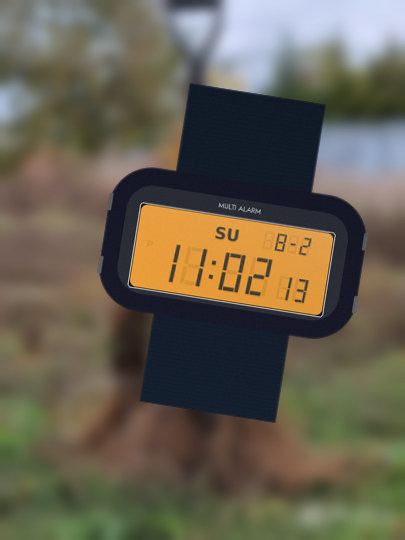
11:02:13
